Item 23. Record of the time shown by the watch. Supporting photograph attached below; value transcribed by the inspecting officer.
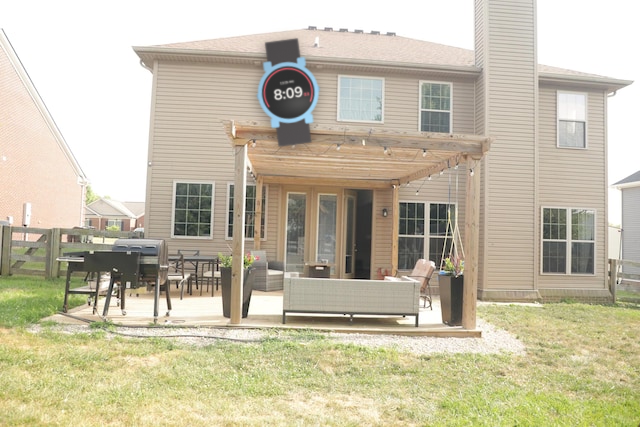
8:09
